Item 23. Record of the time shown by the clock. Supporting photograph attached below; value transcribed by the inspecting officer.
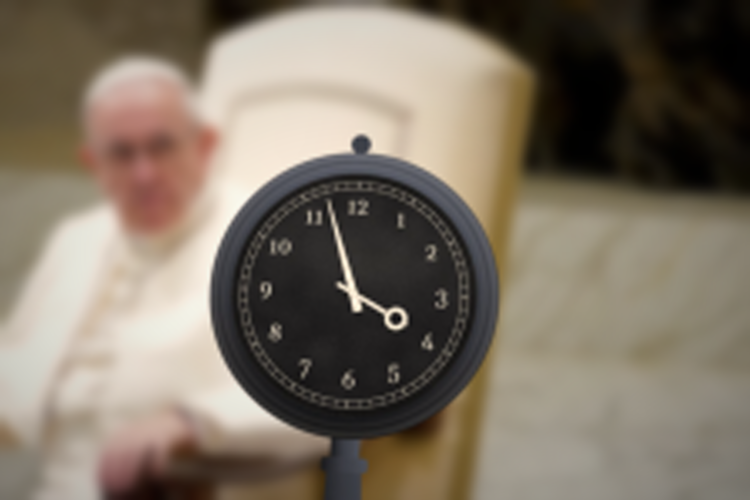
3:57
